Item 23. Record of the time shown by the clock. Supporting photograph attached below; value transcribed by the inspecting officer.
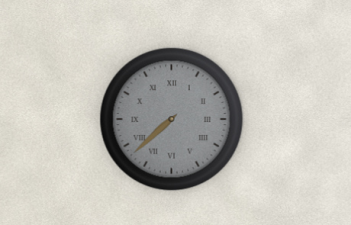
7:38
